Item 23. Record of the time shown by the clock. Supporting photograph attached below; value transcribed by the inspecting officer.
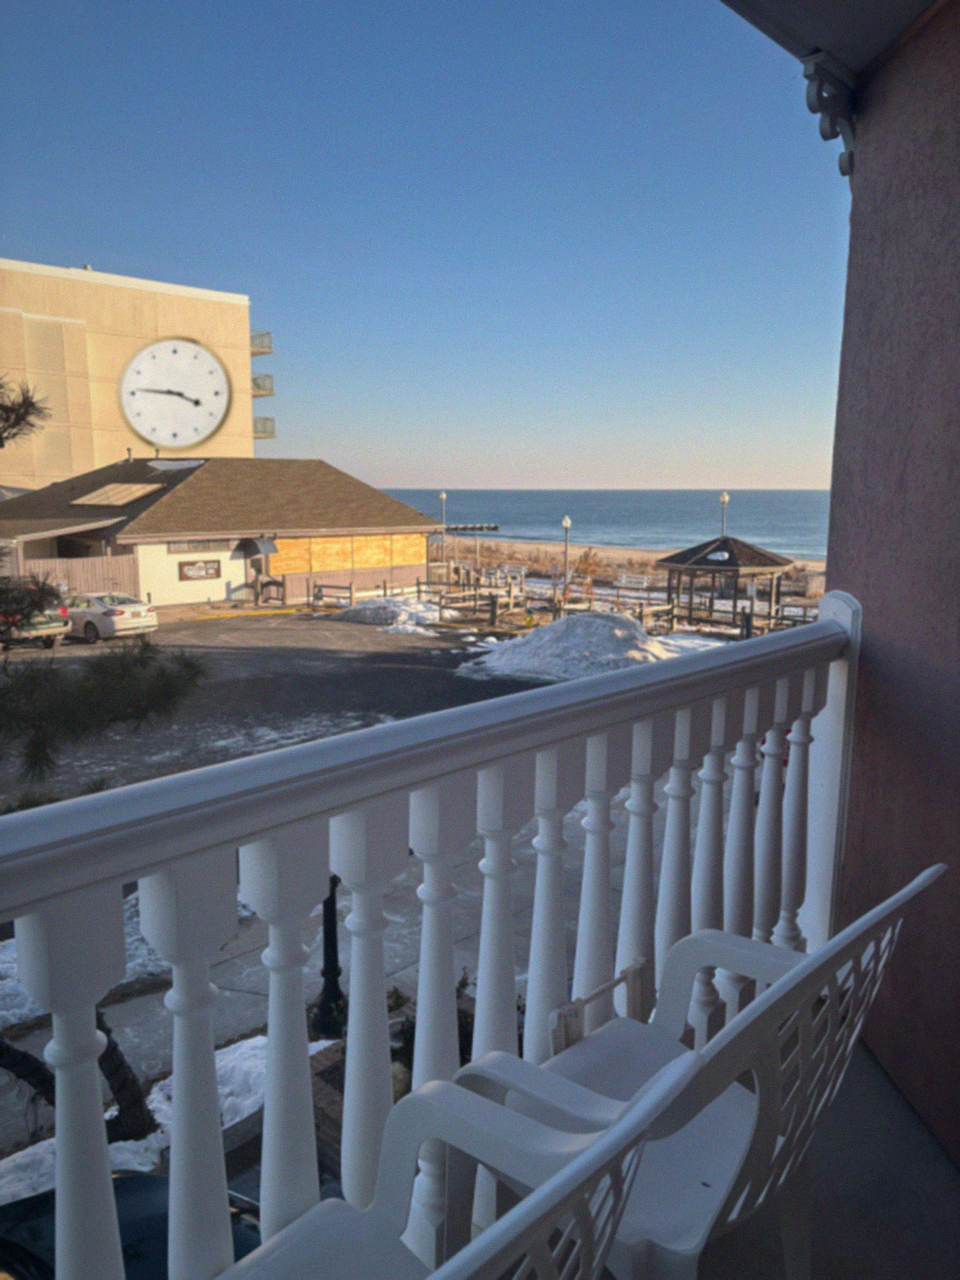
3:46
